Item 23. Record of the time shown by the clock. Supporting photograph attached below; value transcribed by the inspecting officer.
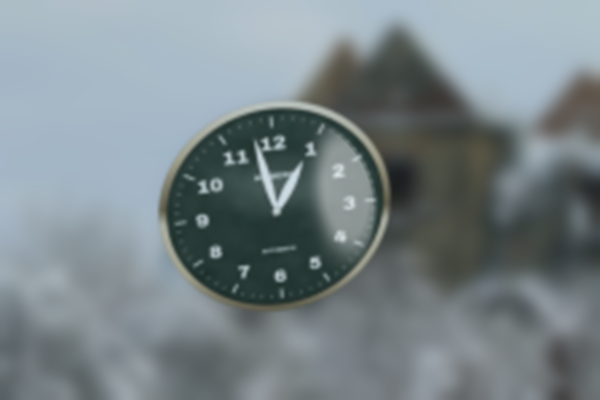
12:58
